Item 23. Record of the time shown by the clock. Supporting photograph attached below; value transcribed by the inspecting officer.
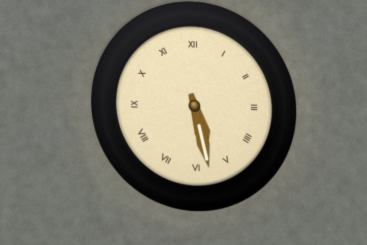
5:28
